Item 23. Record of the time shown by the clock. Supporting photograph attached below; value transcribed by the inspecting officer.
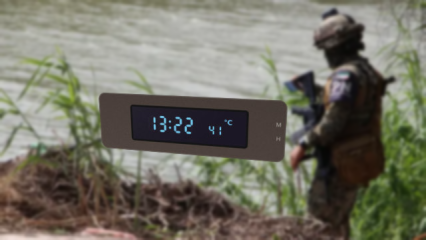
13:22
